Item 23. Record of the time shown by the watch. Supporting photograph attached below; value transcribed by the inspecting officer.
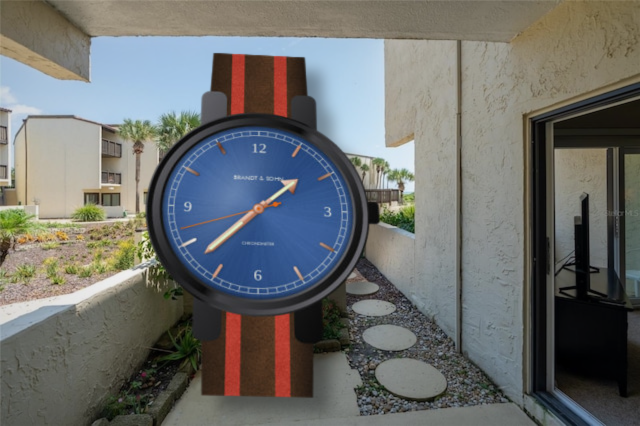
1:37:42
